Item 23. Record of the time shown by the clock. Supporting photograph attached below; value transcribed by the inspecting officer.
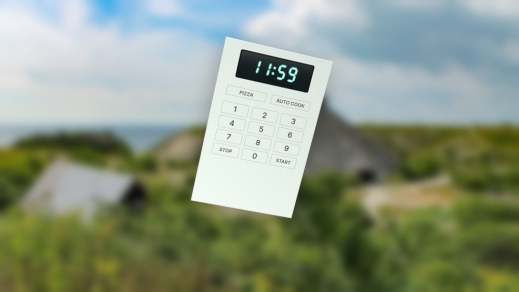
11:59
